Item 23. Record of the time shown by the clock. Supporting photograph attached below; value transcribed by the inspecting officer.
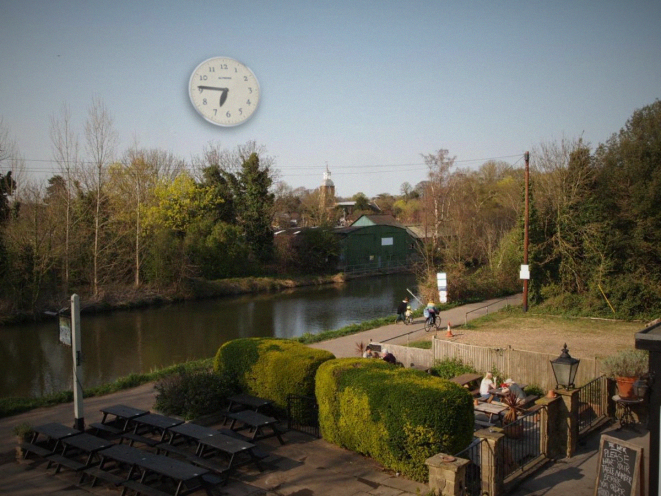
6:46
